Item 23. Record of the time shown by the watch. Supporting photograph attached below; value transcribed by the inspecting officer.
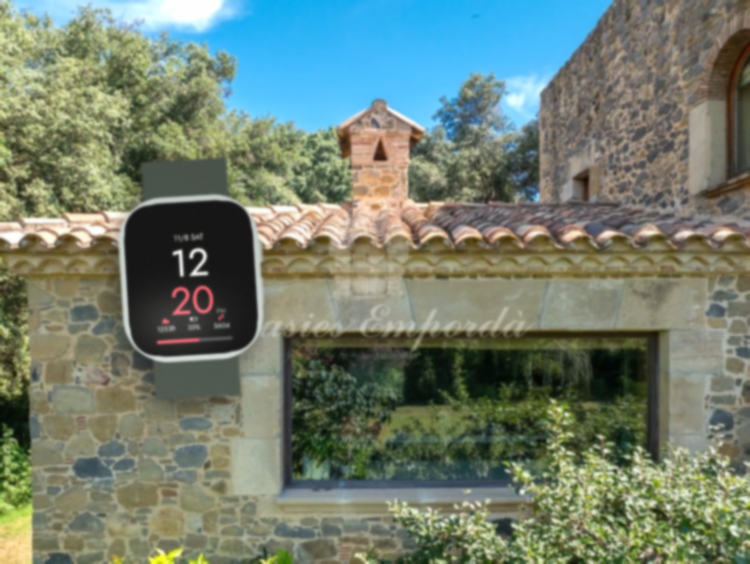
12:20
